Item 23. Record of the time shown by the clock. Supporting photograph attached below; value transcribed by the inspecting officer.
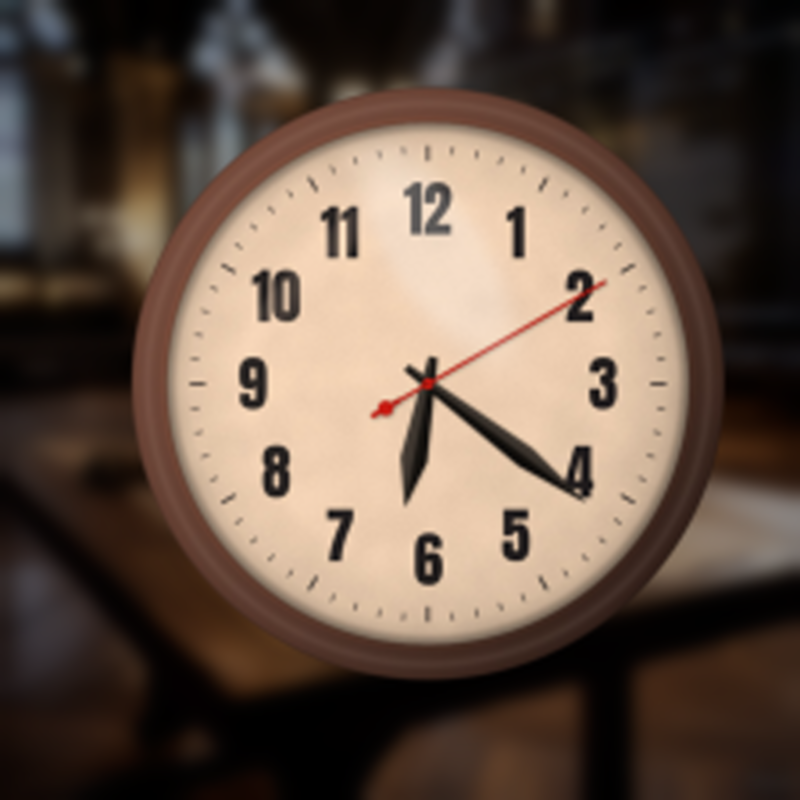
6:21:10
